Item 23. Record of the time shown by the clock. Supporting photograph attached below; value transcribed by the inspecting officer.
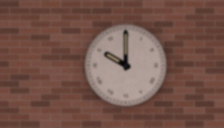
10:00
